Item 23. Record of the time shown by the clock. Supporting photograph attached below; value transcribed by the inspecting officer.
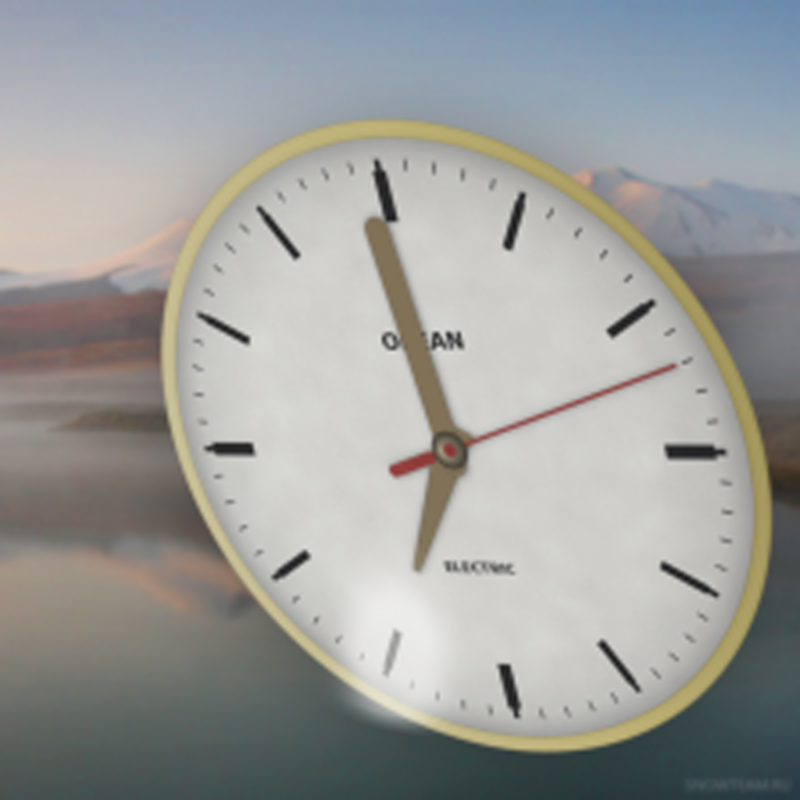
6:59:12
